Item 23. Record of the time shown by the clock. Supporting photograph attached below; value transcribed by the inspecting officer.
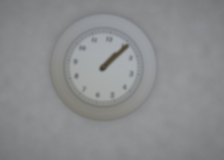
1:06
